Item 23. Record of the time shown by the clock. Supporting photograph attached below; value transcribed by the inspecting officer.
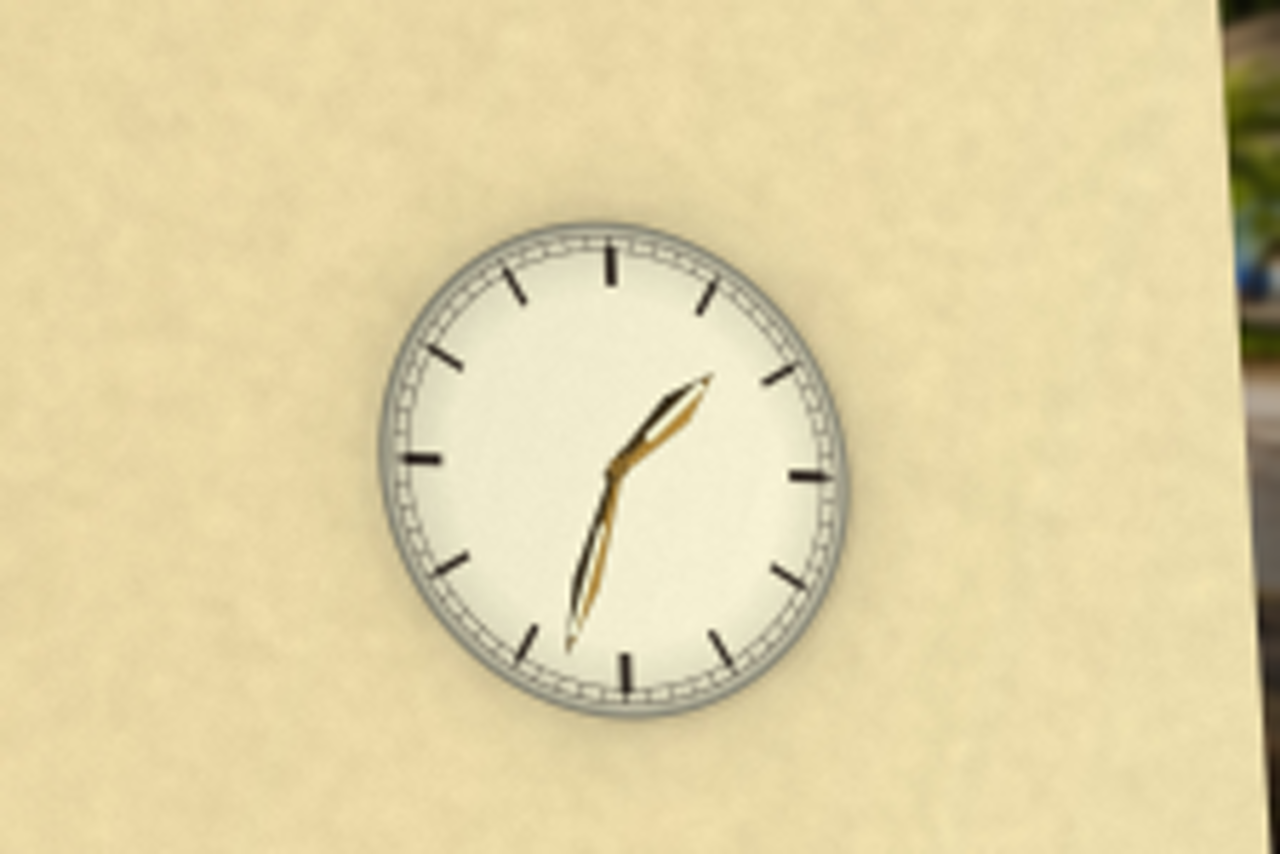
1:33
